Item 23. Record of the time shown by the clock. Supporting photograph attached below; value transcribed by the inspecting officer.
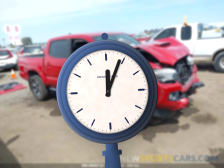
12:04
